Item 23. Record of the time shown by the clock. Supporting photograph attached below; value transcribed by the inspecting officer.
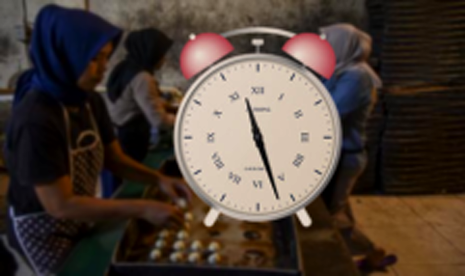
11:27
